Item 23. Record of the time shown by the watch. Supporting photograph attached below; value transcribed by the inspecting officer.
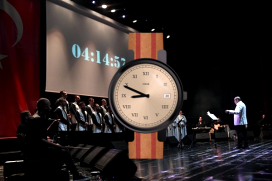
8:49
